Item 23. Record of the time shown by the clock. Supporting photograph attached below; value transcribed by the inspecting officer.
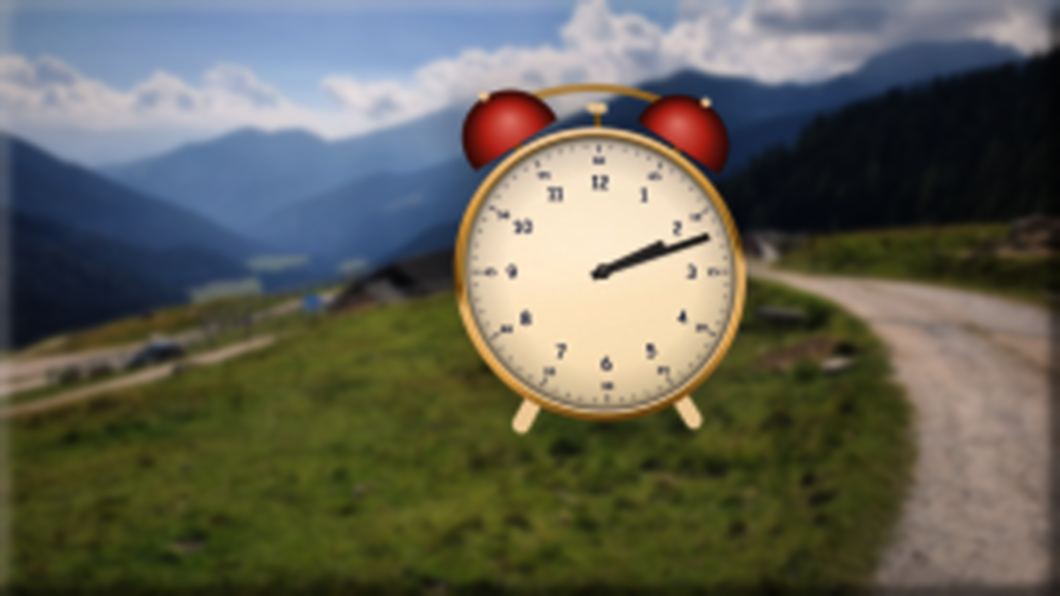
2:12
